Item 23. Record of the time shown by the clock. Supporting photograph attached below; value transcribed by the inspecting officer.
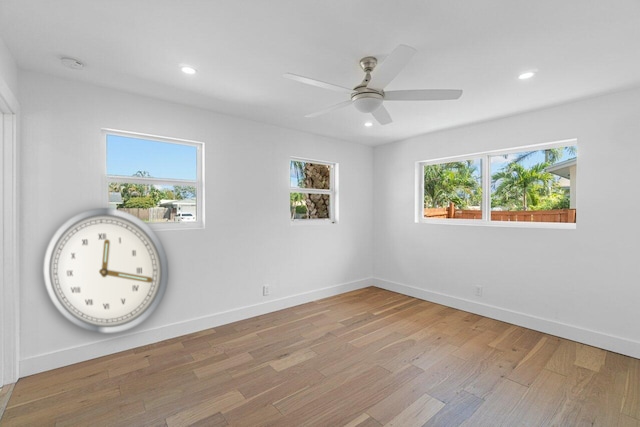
12:17
